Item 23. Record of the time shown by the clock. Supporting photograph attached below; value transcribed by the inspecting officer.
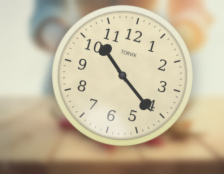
10:21
